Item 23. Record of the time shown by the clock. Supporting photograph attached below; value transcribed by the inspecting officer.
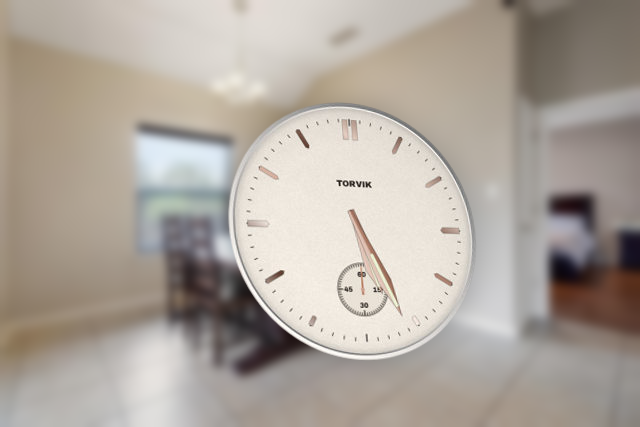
5:26
